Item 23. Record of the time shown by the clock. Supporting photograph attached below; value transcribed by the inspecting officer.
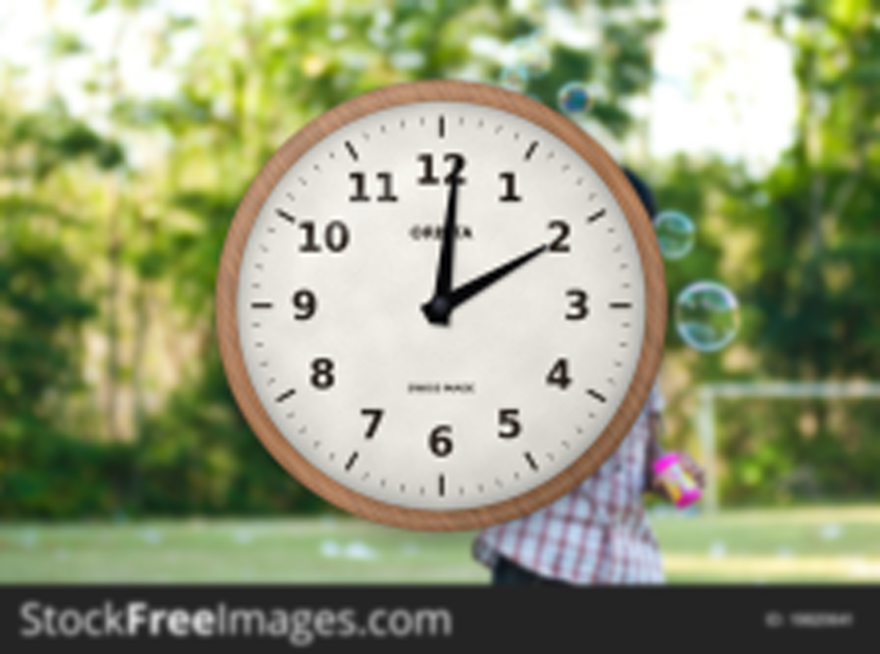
2:01
